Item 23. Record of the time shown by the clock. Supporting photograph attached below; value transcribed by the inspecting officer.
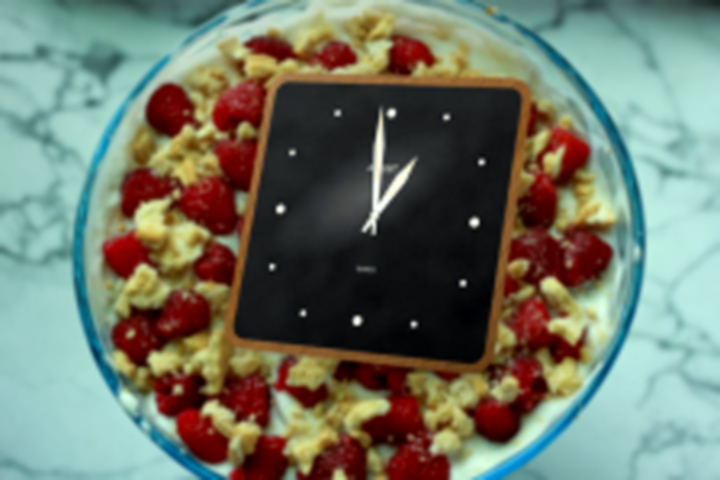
12:59
